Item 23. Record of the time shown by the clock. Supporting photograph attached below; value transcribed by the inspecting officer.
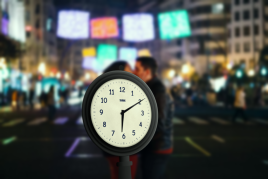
6:10
